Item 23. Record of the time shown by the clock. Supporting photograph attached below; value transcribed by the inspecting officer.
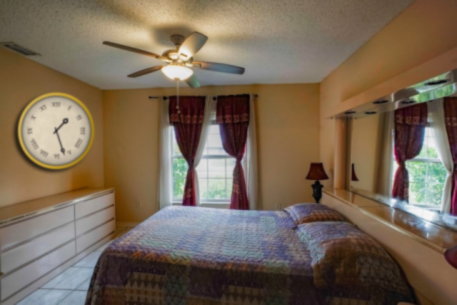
1:27
